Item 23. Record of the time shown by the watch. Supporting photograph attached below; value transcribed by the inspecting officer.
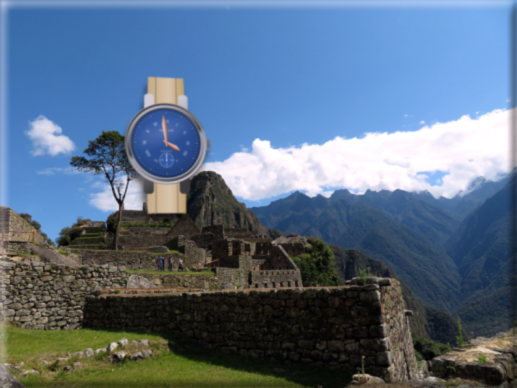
3:59
